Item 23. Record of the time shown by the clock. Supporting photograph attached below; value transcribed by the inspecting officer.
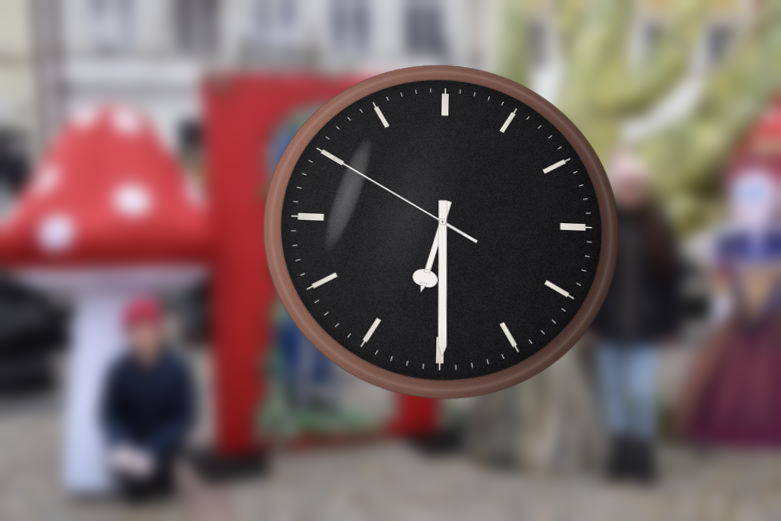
6:29:50
